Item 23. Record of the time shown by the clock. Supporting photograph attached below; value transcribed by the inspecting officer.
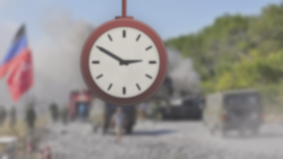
2:50
